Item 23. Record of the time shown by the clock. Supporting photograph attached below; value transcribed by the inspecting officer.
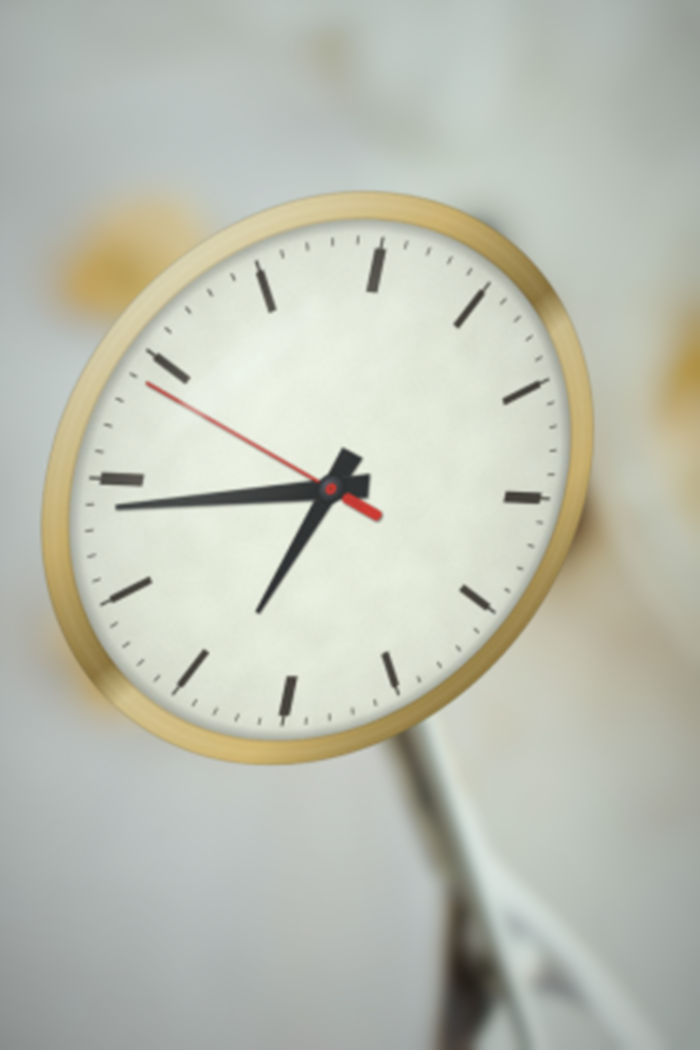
6:43:49
